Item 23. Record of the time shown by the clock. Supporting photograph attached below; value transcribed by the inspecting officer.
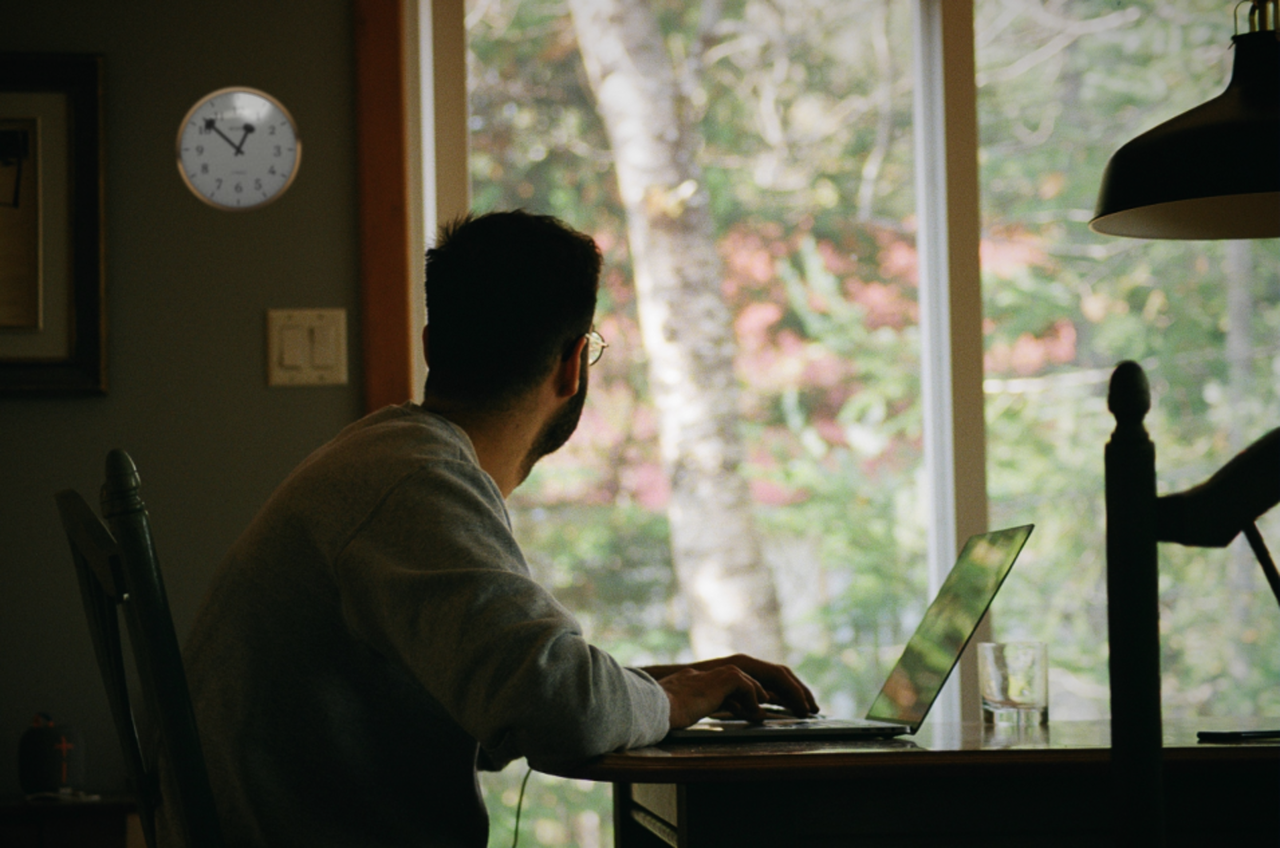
12:52
